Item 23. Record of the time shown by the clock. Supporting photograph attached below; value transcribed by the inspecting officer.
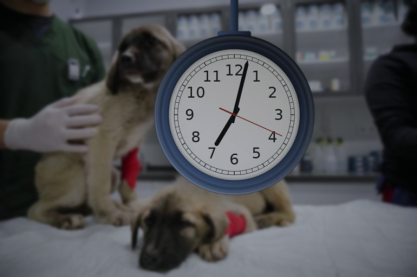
7:02:19
